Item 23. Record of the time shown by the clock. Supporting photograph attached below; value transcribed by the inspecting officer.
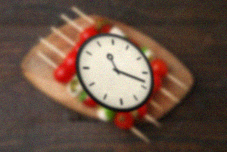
11:18
